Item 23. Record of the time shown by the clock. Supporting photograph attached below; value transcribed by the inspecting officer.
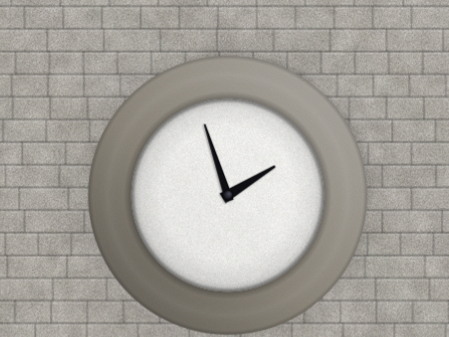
1:57
